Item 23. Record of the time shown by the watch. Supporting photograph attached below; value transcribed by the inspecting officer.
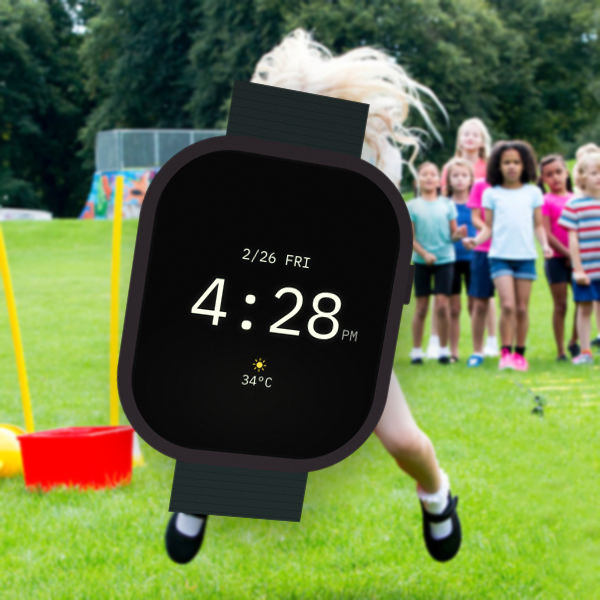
4:28
